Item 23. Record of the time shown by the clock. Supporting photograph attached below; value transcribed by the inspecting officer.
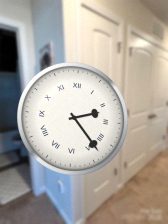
2:23
